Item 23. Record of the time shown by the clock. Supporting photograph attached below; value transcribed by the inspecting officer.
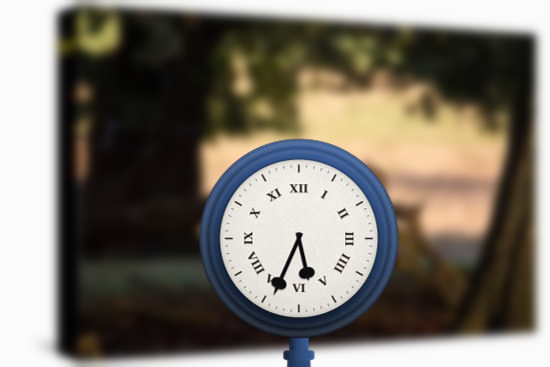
5:34
